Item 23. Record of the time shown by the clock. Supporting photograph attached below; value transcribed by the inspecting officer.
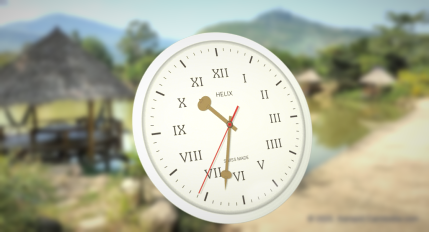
10:32:36
